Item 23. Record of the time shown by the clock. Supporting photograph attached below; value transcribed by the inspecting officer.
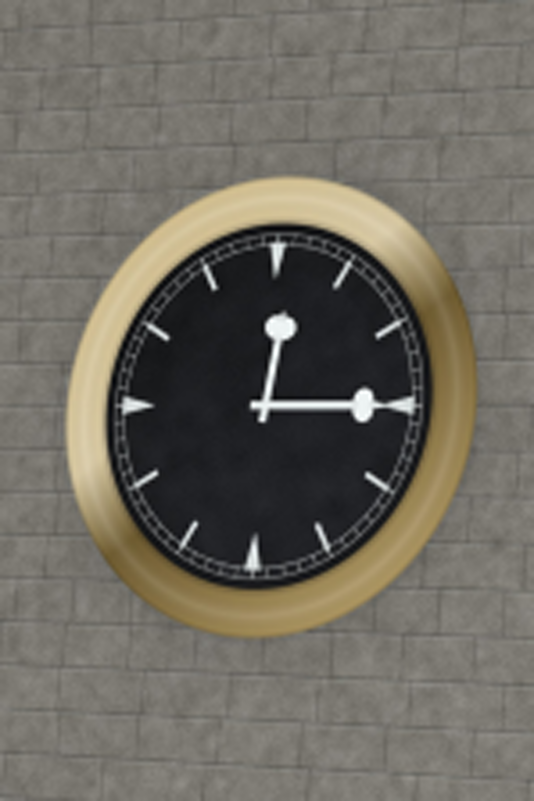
12:15
